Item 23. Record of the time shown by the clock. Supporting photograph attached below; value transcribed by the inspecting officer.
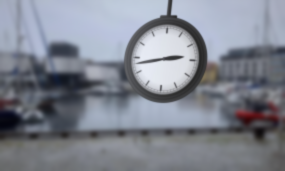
2:43
